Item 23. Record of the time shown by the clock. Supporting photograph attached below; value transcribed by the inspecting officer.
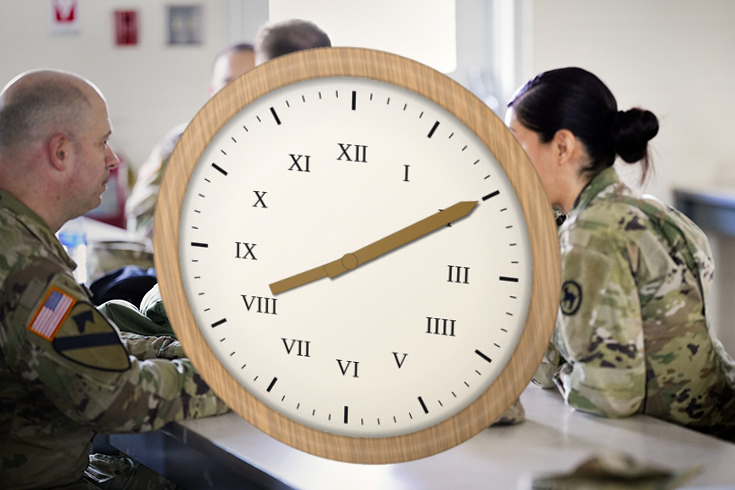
8:10
